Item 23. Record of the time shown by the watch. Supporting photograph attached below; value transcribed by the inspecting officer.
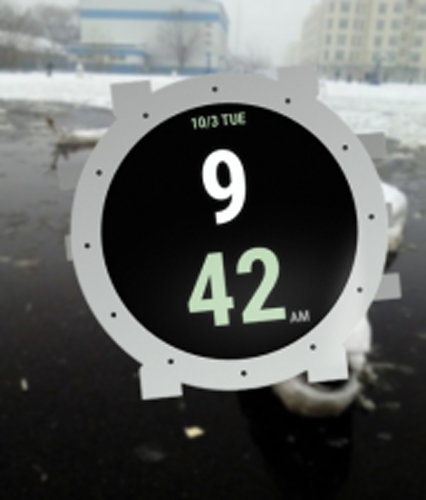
9:42
